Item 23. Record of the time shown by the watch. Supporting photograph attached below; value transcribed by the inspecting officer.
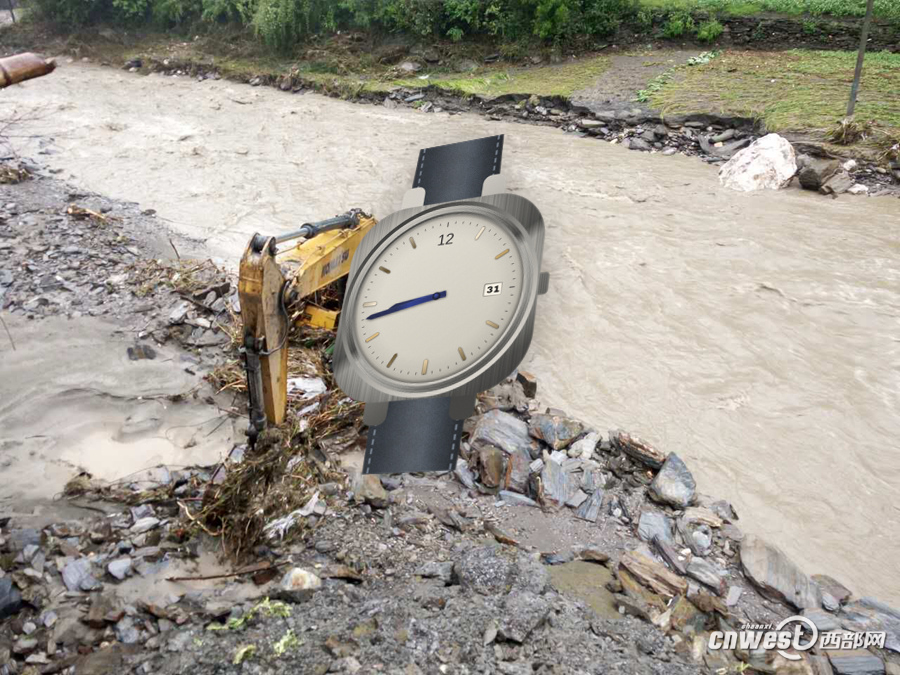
8:43
